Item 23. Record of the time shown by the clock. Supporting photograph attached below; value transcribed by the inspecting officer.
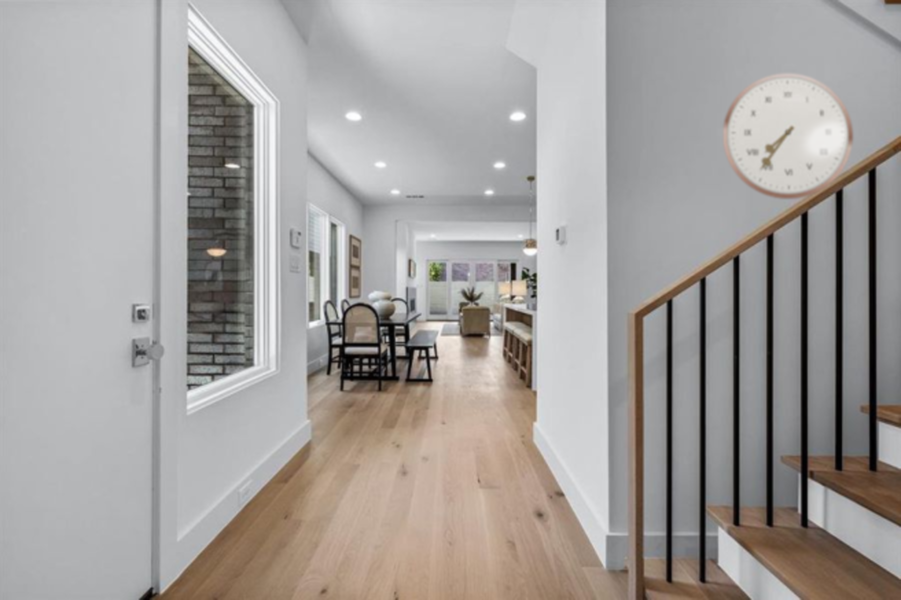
7:36
